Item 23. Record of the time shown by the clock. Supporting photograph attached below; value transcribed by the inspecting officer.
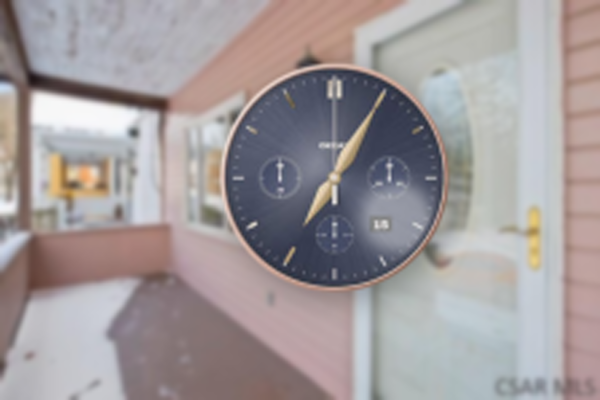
7:05
